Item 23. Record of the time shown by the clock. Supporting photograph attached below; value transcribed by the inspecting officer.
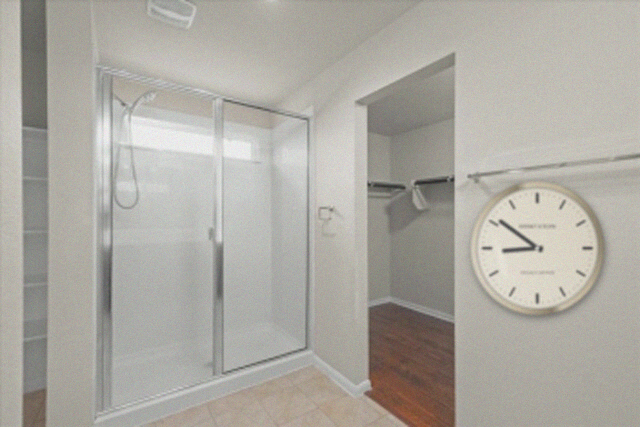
8:51
